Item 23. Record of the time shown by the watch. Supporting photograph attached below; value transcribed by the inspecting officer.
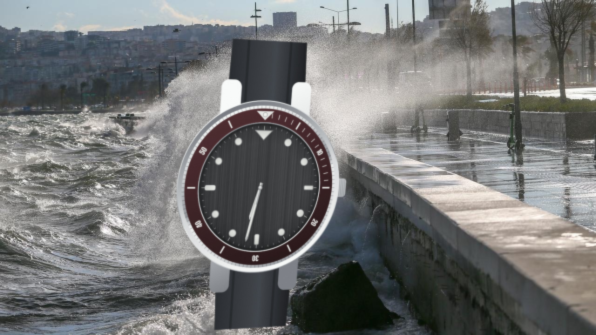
6:32
